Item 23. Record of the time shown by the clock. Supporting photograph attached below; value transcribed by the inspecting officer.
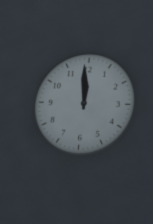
11:59
